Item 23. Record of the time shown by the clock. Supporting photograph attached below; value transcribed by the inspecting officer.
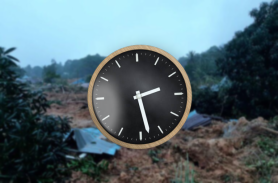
2:28
